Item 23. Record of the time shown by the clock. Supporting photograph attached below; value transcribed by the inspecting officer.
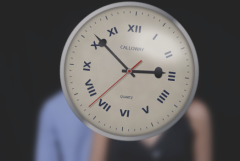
2:51:37
